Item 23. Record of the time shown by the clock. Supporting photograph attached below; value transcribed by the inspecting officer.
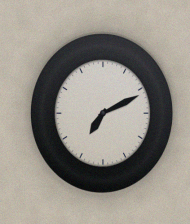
7:11
